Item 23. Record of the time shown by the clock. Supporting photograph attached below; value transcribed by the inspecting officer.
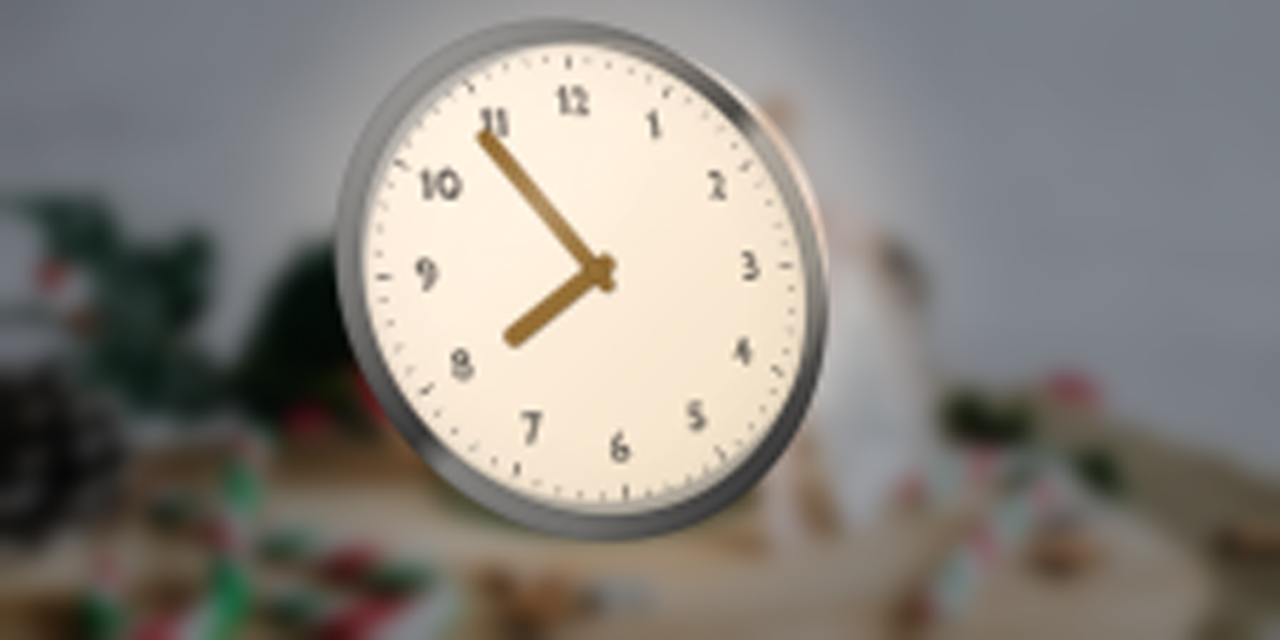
7:54
